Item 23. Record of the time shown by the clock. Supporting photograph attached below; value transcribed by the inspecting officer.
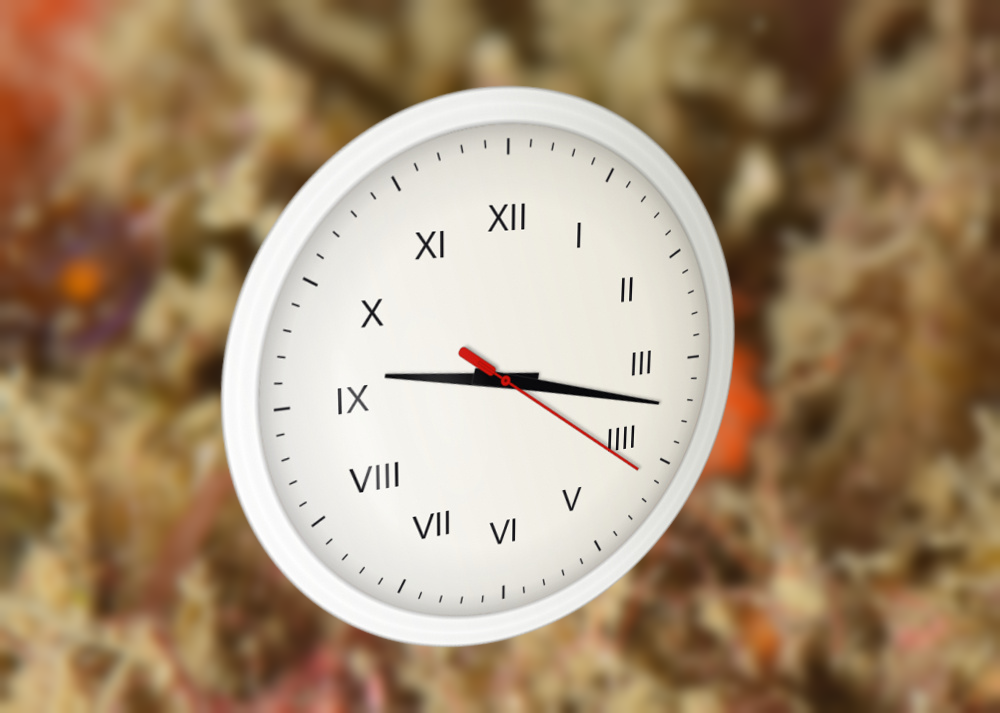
9:17:21
